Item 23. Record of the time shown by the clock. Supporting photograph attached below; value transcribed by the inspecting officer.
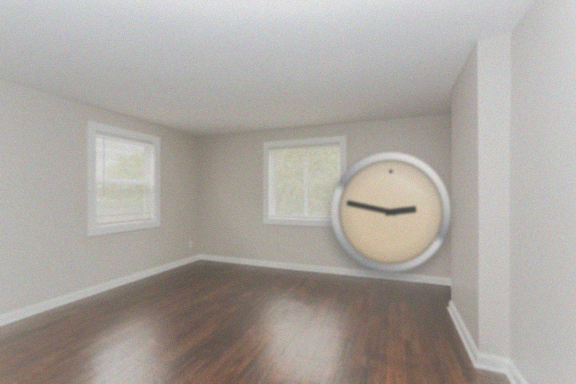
2:47
